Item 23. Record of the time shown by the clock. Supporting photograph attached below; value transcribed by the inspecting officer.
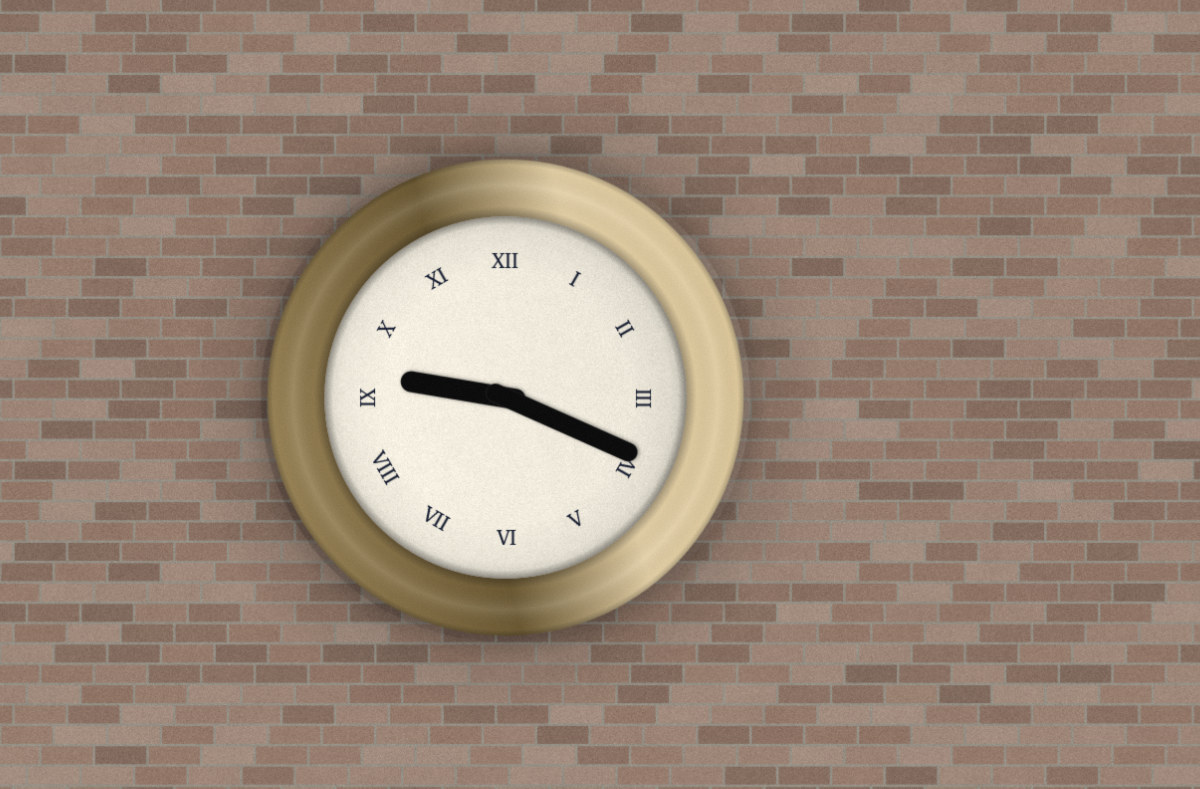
9:19
